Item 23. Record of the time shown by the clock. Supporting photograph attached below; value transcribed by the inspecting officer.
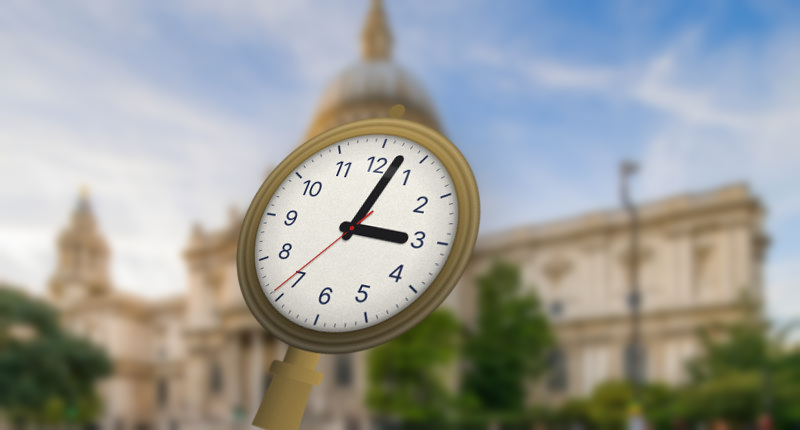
3:02:36
